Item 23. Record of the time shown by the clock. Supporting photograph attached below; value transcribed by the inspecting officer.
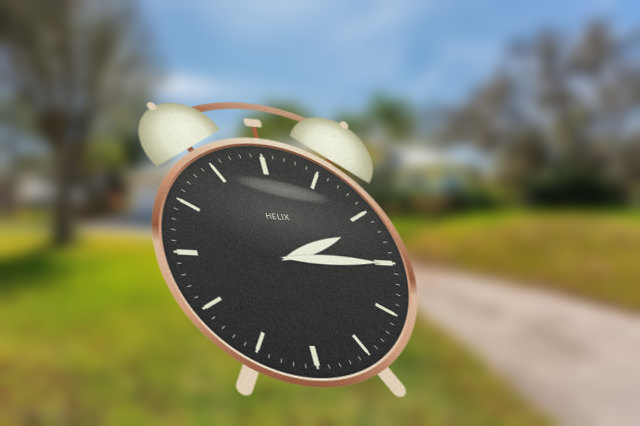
2:15
